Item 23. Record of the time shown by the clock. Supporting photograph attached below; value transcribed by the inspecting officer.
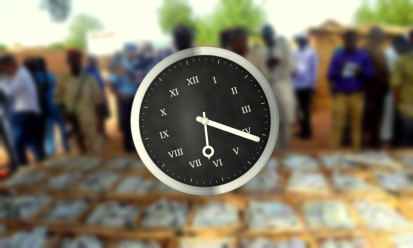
6:21
